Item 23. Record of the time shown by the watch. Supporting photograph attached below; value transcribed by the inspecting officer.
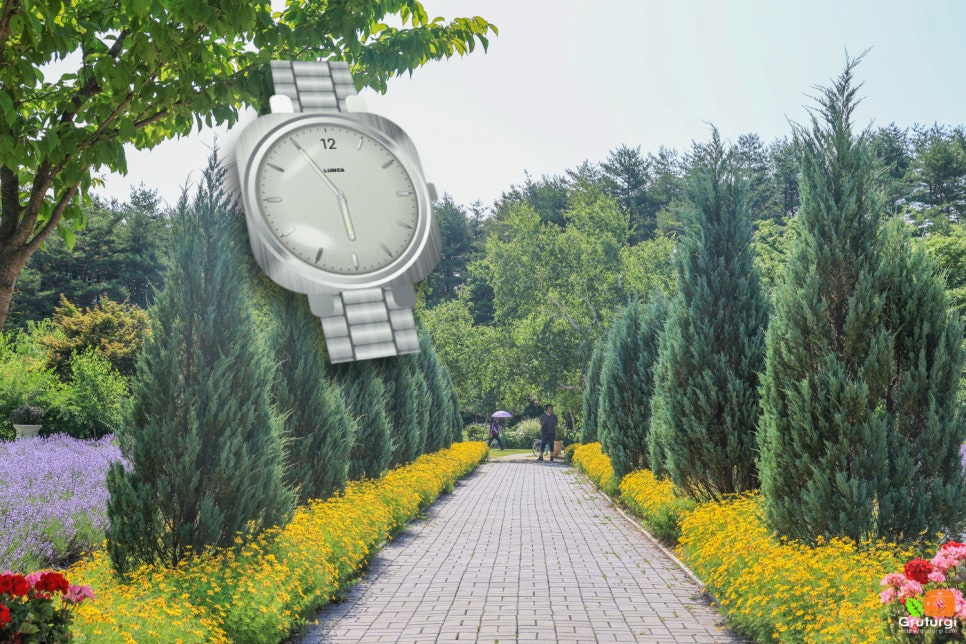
5:55
